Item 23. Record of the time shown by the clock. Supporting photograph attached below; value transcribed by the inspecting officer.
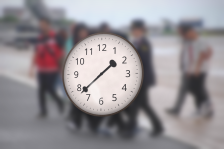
1:38
